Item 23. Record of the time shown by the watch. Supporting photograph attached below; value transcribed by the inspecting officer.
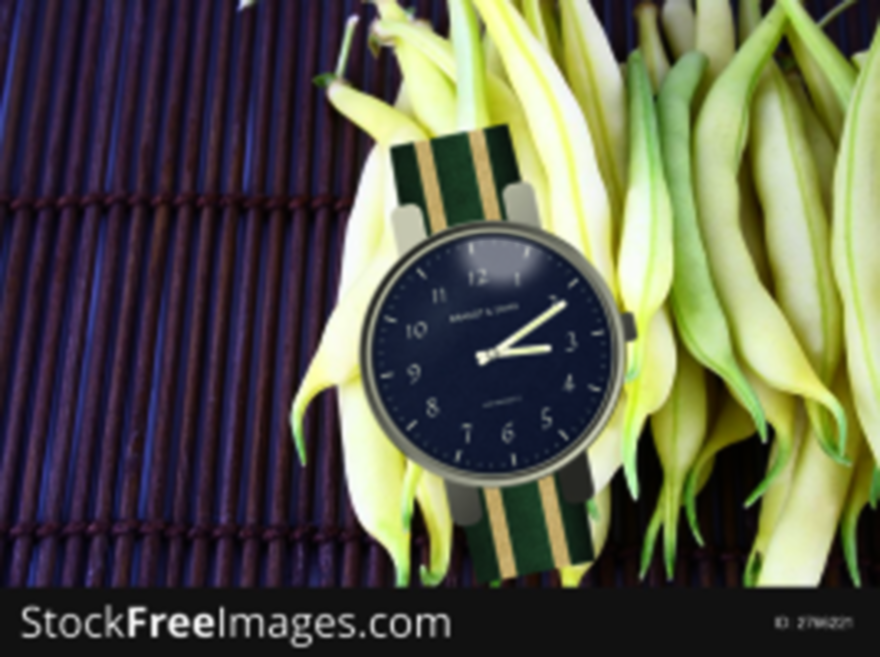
3:11
